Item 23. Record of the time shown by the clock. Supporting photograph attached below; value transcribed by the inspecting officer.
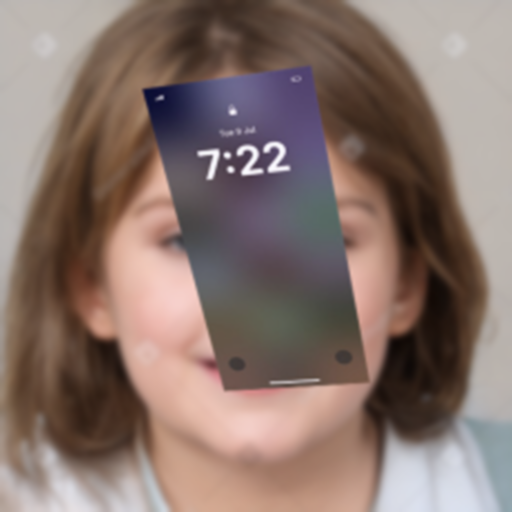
7:22
